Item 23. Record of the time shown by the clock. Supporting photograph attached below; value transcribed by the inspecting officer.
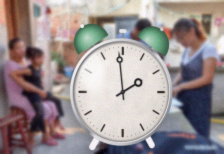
1:59
